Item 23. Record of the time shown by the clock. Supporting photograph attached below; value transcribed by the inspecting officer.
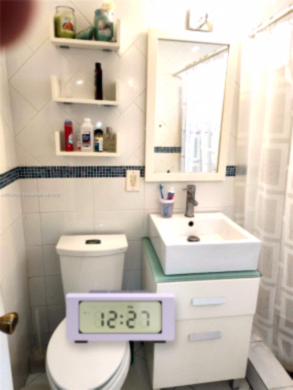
12:27
